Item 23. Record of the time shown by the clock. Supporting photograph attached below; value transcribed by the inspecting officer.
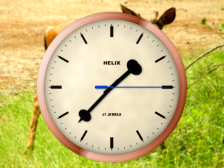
1:37:15
